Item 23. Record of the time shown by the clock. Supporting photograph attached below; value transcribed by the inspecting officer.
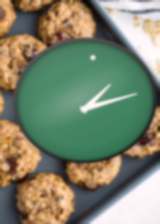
1:11
